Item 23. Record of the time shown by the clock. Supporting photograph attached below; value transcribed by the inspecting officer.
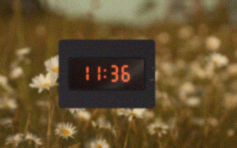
11:36
